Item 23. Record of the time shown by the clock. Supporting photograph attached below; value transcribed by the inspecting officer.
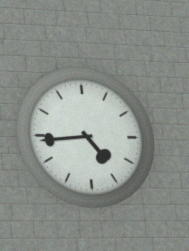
4:44
